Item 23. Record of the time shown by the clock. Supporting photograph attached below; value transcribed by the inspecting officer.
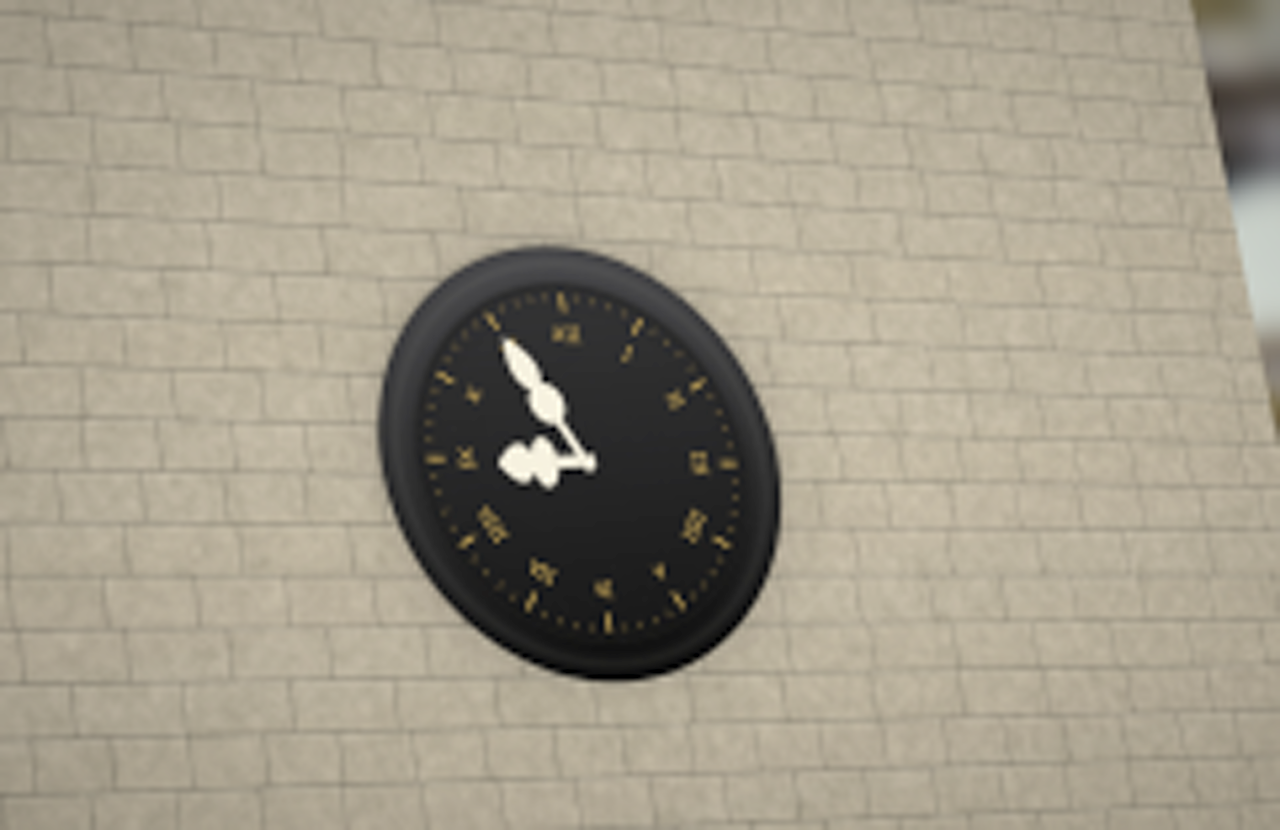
8:55
